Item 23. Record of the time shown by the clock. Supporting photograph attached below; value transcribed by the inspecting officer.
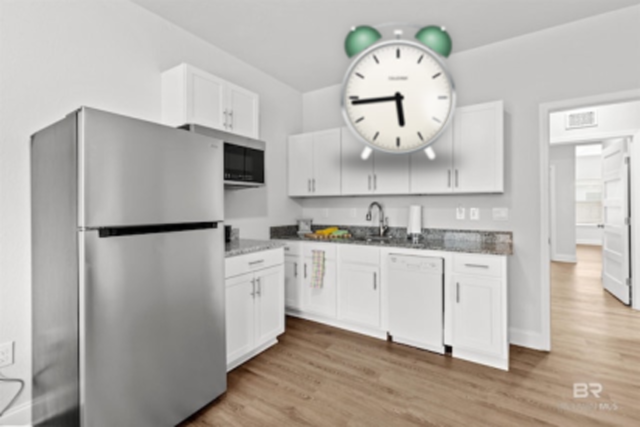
5:44
